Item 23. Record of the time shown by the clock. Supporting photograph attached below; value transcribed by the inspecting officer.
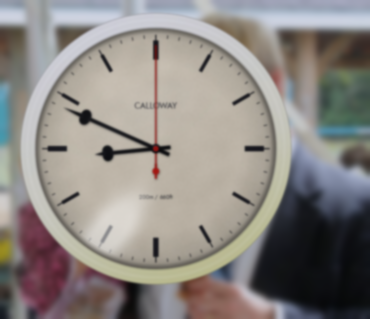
8:49:00
